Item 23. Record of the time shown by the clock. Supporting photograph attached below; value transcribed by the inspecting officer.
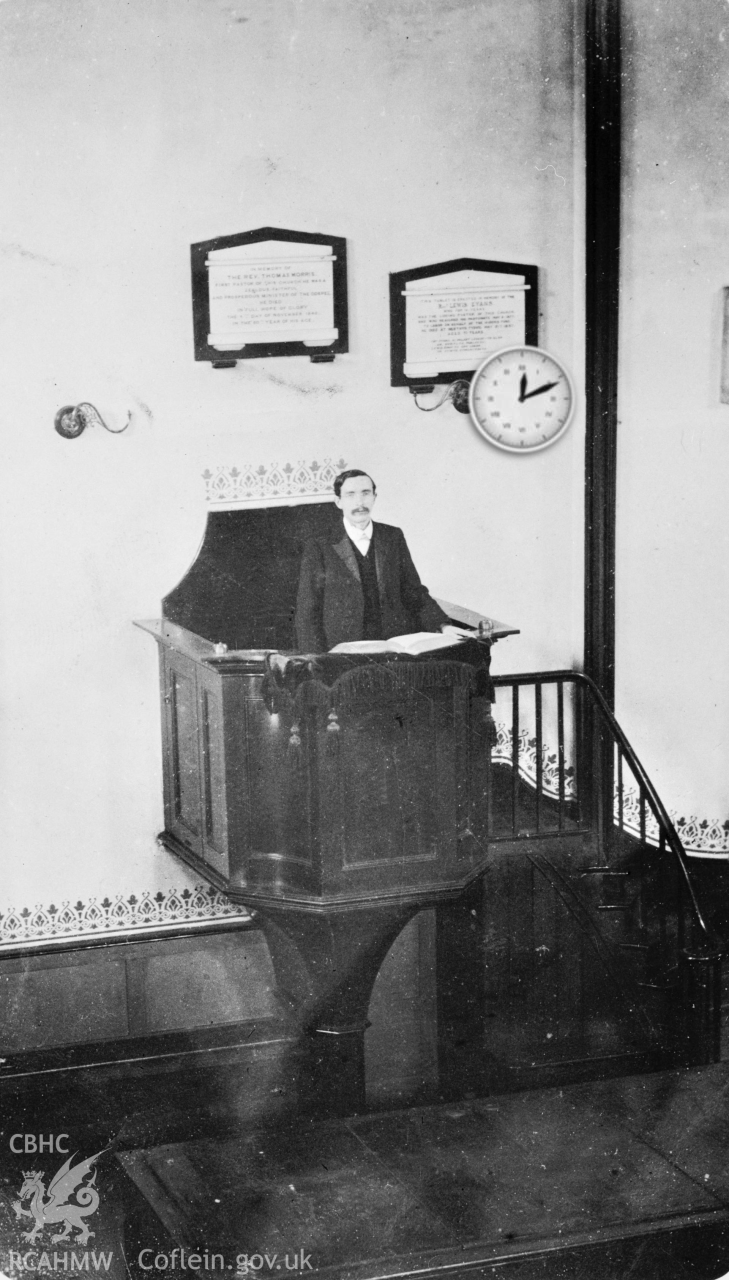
12:11
